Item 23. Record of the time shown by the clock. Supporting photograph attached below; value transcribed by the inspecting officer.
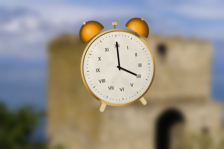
4:00
